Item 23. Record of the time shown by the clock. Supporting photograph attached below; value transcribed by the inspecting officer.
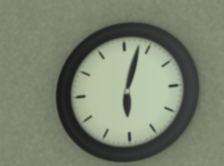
6:03
